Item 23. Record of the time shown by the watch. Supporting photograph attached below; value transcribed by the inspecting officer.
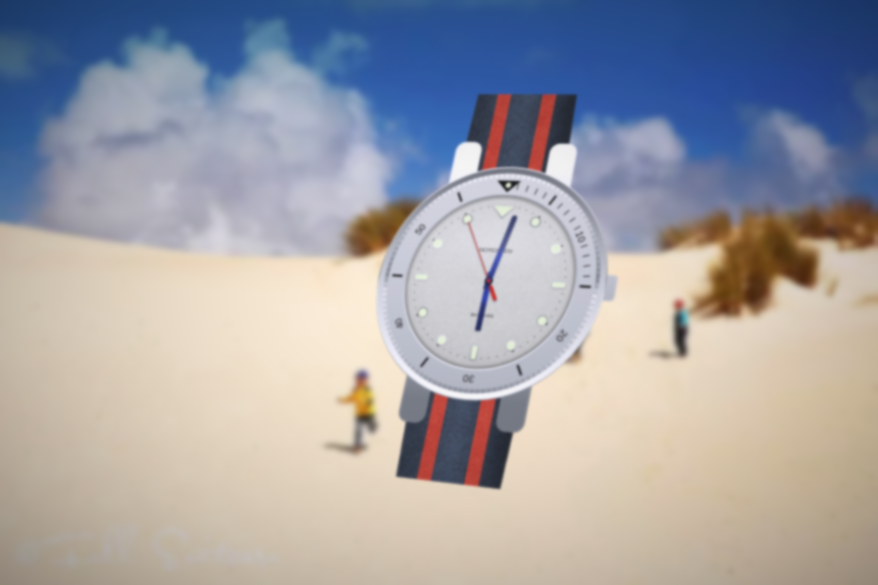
6:01:55
